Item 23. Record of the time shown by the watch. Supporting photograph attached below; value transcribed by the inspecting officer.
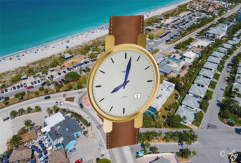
8:02
